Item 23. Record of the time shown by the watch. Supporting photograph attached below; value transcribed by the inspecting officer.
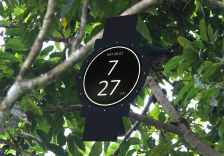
7:27
